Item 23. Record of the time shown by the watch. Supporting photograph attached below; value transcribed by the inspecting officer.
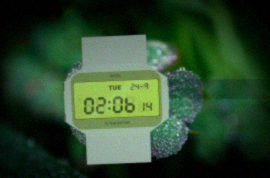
2:06:14
